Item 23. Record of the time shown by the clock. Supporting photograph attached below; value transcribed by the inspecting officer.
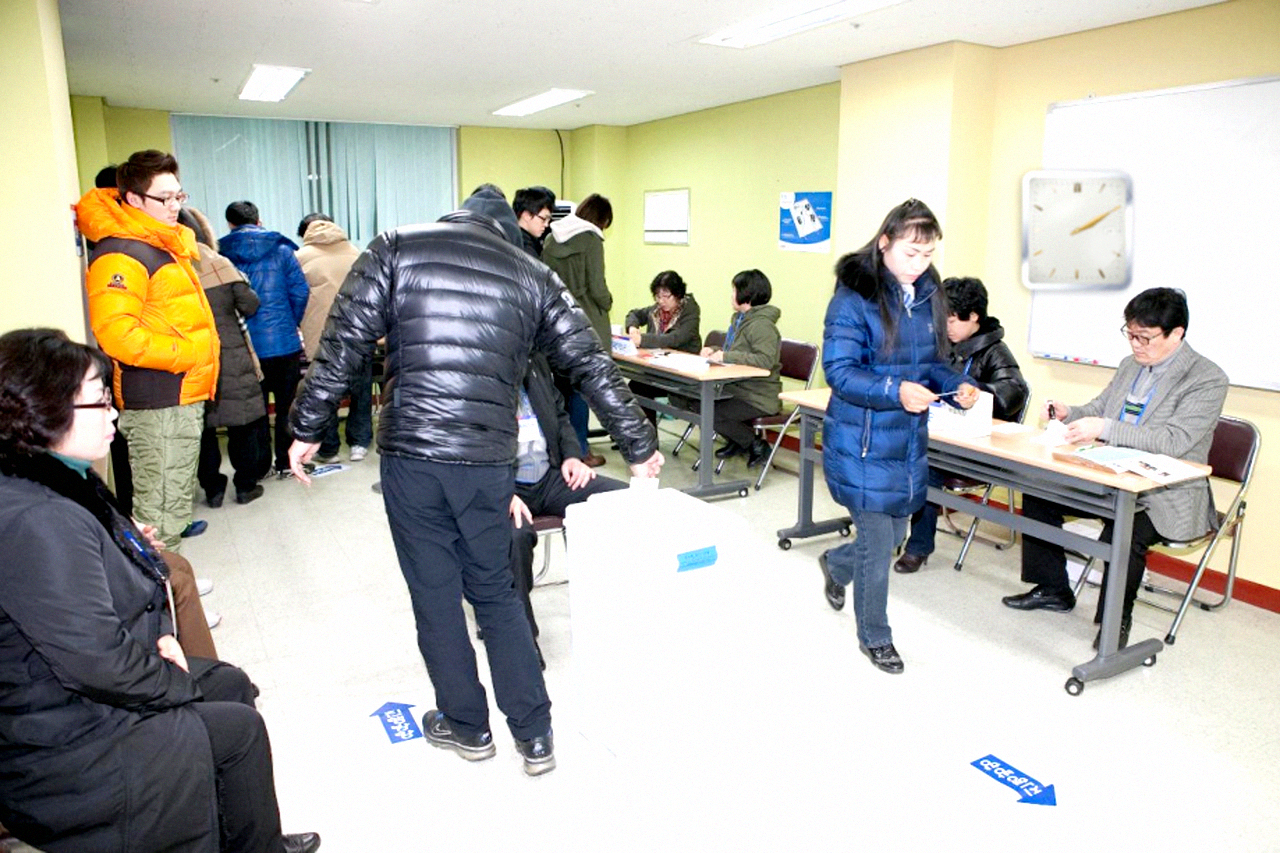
2:10
